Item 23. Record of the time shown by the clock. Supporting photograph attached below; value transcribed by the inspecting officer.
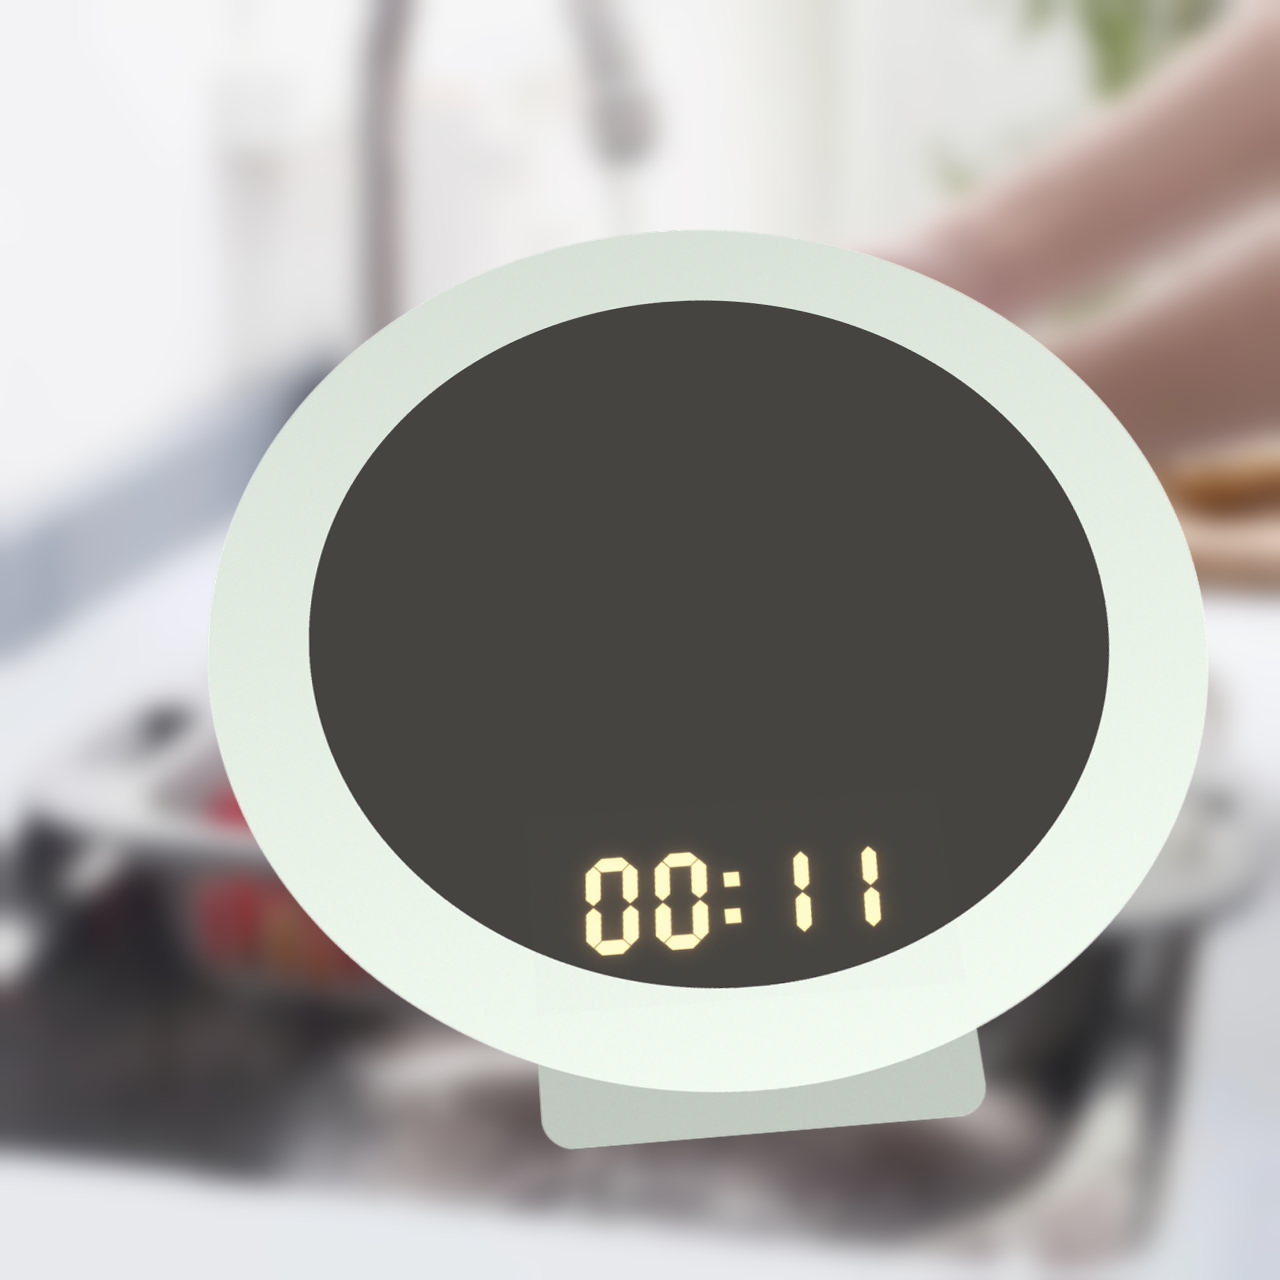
0:11
